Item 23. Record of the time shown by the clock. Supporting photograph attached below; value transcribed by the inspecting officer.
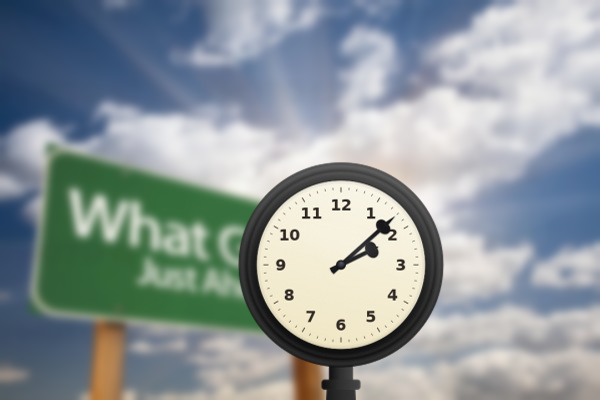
2:08
